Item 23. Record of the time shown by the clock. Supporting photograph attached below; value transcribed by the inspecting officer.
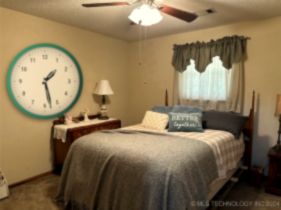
1:28
